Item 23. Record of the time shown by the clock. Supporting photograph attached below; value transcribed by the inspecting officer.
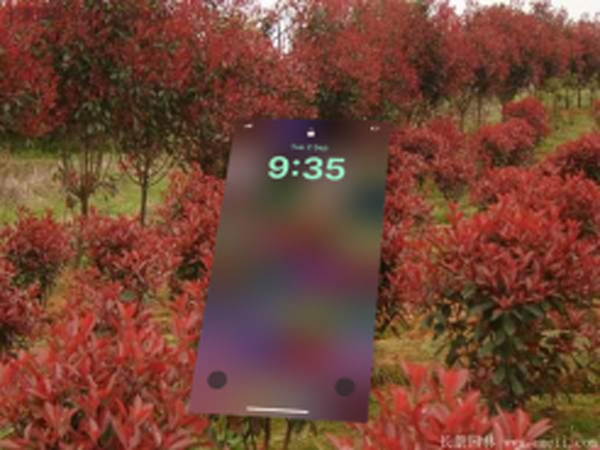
9:35
